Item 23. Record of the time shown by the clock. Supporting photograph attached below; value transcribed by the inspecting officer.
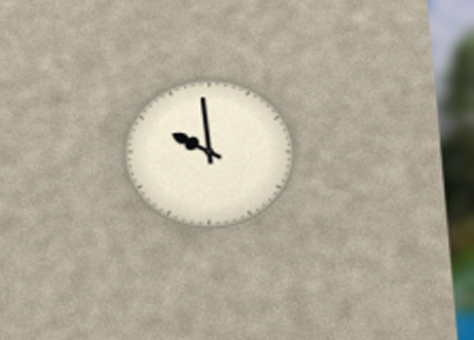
9:59
